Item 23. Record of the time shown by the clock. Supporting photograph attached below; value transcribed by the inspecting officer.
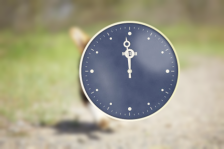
11:59
